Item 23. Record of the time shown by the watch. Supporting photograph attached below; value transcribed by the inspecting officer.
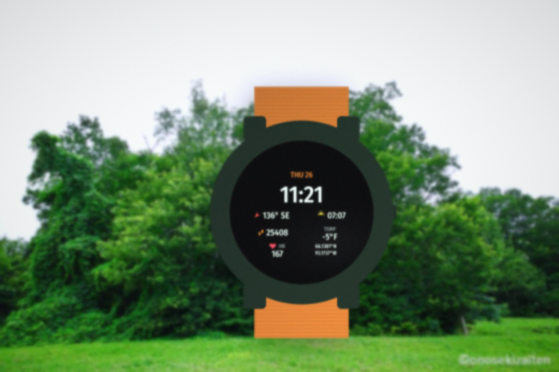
11:21
